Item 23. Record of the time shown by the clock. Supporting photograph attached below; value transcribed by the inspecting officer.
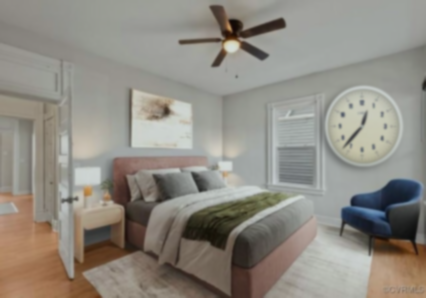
12:37
